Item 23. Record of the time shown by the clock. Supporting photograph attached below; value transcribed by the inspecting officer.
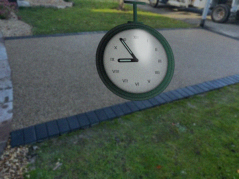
8:54
